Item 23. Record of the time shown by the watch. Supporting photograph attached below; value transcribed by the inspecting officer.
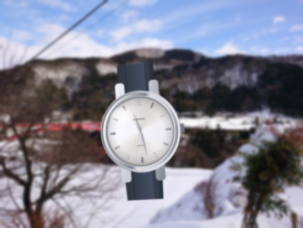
11:28
